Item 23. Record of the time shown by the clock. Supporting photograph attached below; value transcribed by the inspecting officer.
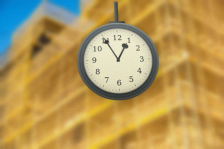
12:55
